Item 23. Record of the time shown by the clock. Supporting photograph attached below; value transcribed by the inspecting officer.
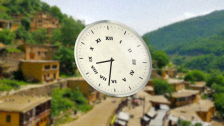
8:32
